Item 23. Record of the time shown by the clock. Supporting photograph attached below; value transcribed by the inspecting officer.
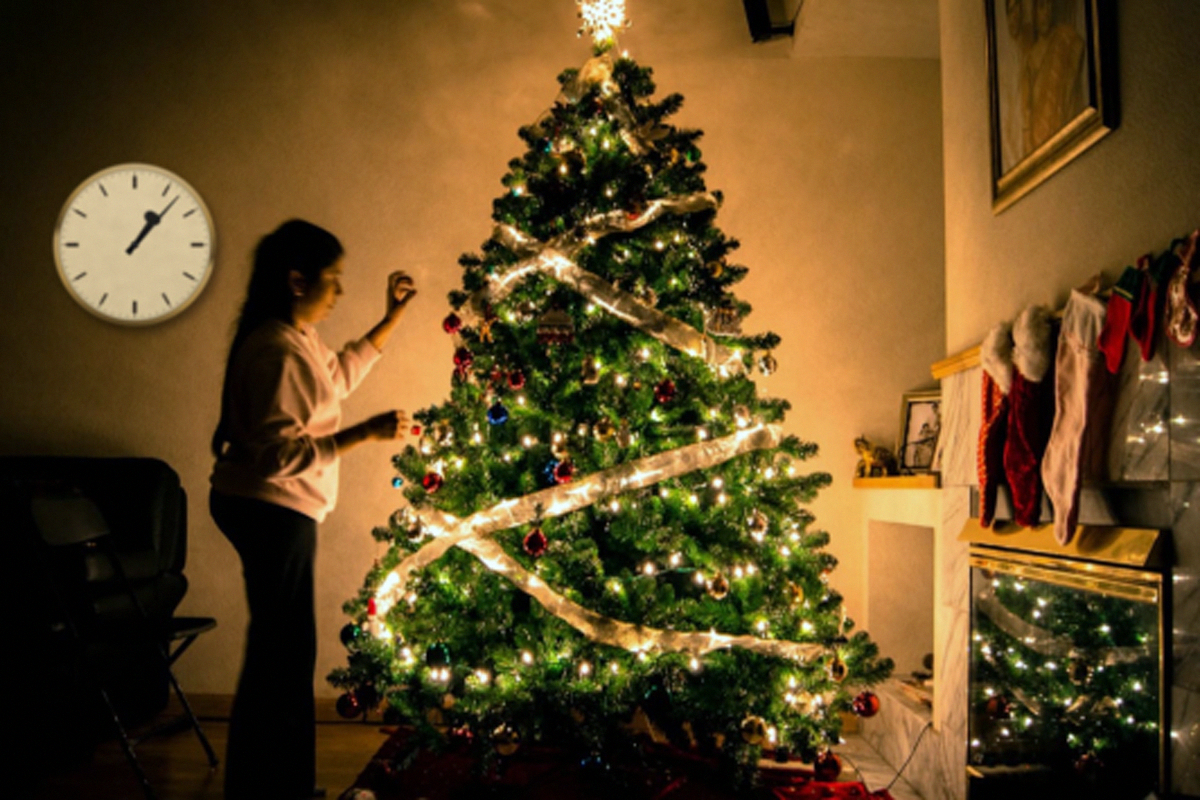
1:07
